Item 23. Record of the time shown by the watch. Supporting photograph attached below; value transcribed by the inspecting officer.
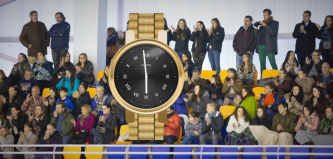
5:59
